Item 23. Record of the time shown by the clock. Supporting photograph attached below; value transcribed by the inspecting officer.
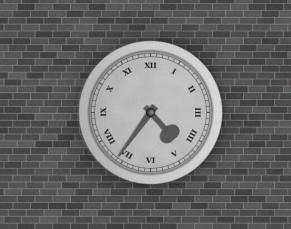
4:36
